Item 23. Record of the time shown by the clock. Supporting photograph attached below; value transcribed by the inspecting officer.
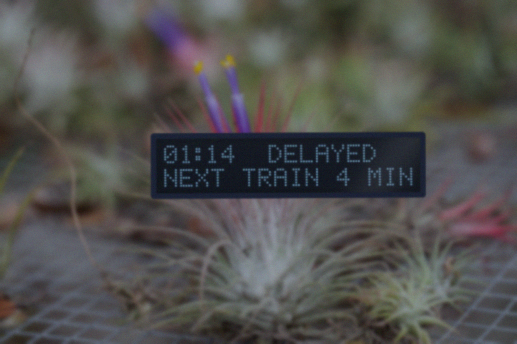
1:14
